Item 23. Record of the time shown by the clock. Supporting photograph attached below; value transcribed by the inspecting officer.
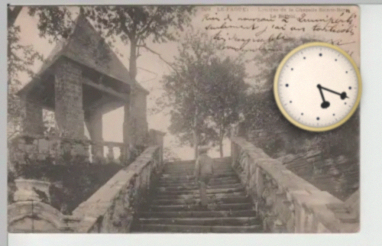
5:18
